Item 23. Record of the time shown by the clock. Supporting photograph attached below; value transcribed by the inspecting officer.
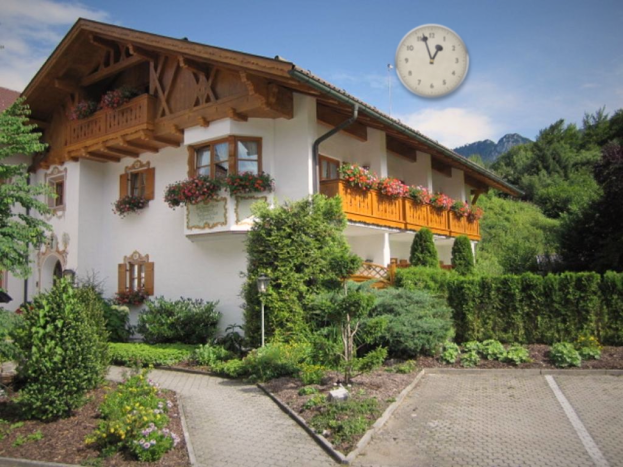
12:57
